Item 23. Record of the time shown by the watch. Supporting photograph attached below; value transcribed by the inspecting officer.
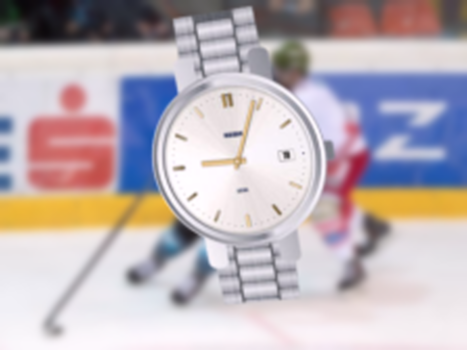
9:04
